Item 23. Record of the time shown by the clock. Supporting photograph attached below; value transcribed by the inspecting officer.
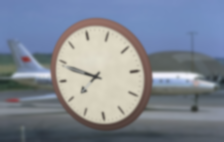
7:49
